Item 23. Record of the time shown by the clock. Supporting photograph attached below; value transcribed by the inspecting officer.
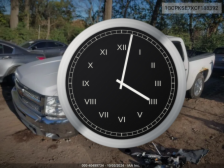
4:02
